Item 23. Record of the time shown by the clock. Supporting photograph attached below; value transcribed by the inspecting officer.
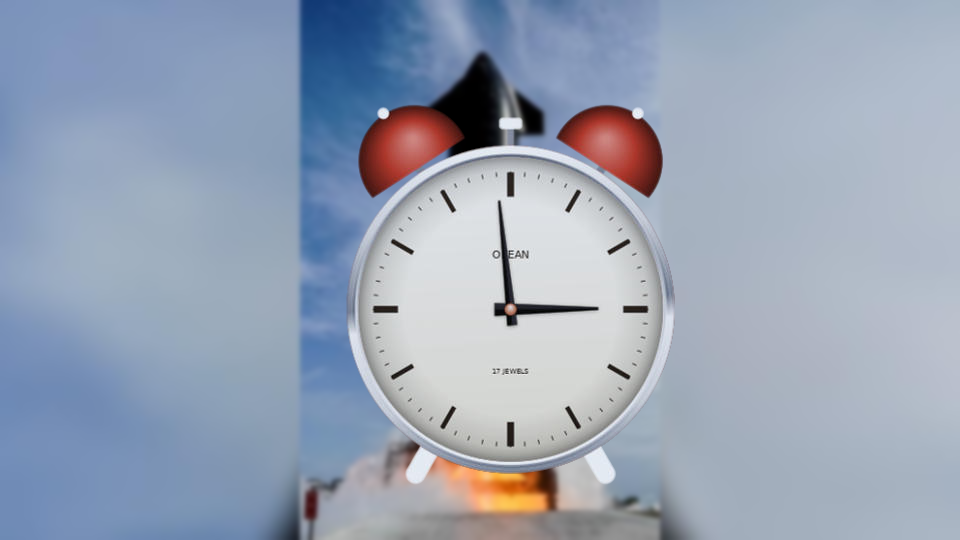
2:59
